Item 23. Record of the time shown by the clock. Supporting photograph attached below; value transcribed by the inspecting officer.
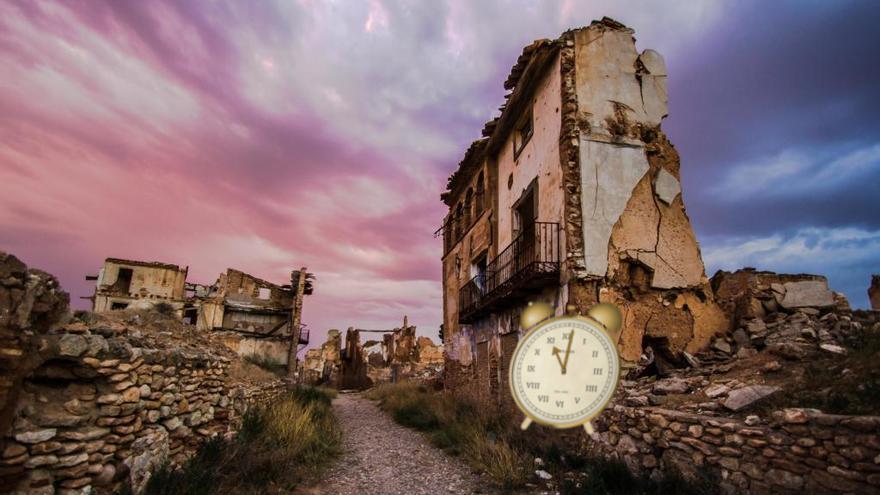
11:01
